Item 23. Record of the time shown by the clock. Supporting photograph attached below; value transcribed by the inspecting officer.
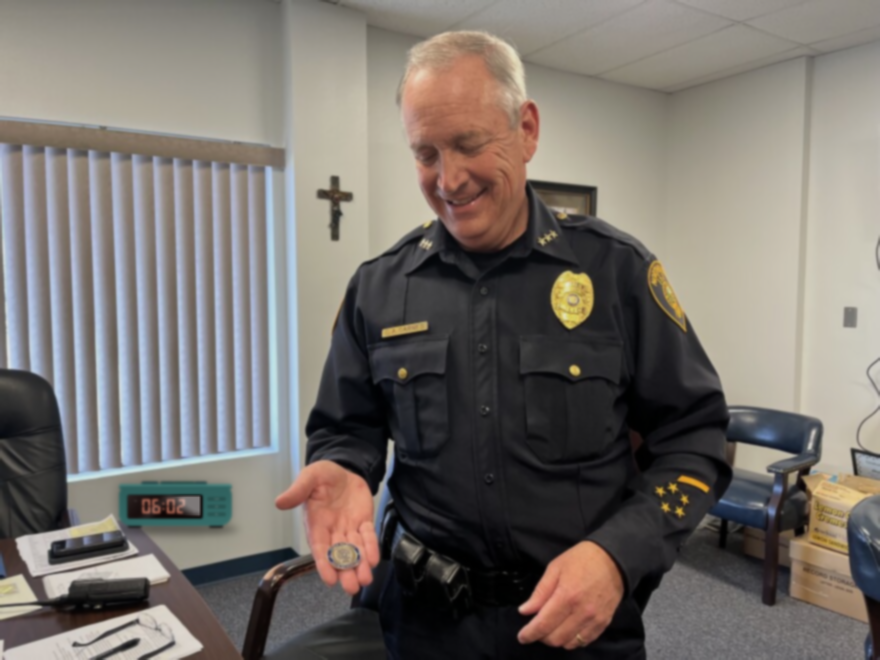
6:02
